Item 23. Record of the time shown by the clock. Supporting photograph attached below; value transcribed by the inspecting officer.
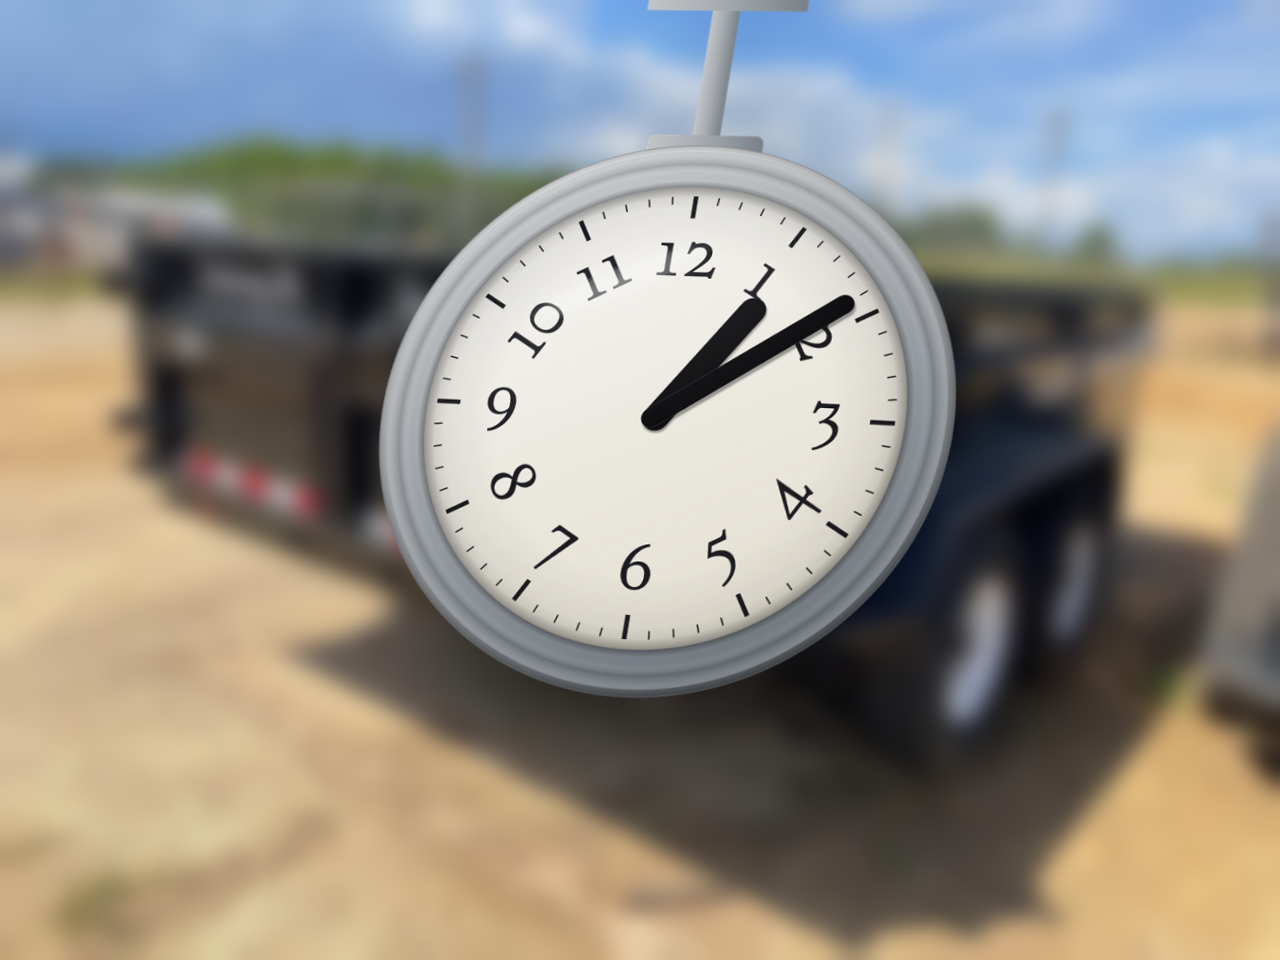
1:09
